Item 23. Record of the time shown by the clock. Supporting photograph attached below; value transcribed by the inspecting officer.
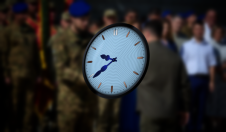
9:39
